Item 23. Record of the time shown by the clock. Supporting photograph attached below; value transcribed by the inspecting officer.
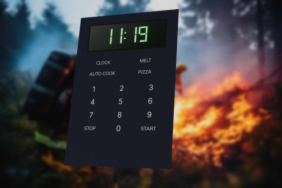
11:19
